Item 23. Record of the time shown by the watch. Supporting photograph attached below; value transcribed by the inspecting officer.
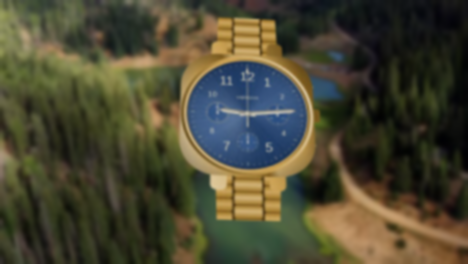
9:14
